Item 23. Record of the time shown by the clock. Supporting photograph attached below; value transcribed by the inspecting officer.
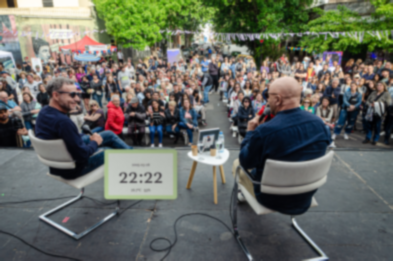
22:22
